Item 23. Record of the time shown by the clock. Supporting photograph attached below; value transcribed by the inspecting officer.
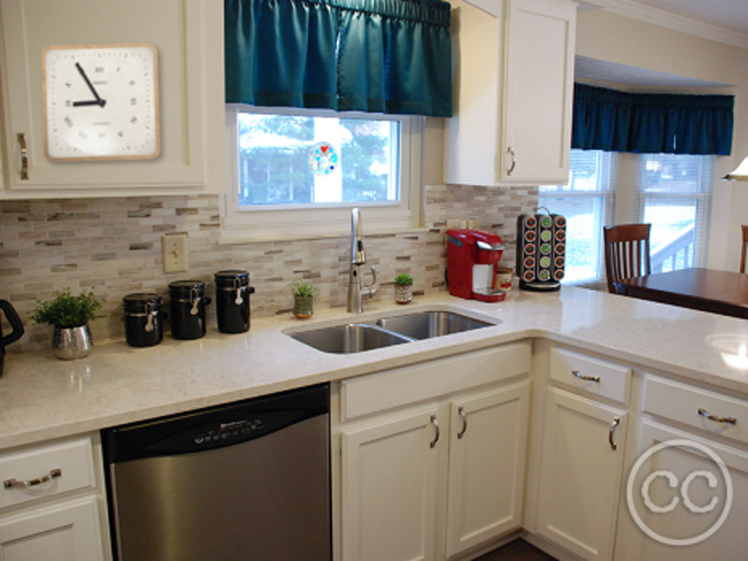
8:55
